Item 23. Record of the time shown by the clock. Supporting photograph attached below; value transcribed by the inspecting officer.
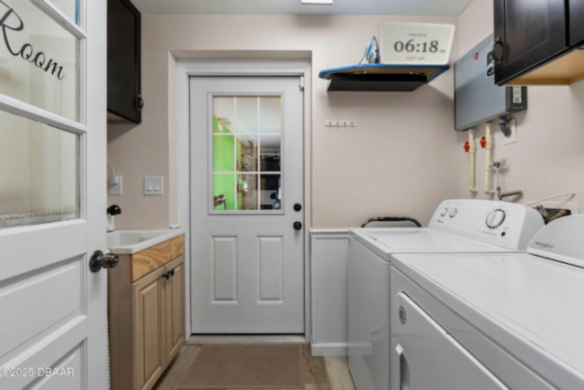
6:18
